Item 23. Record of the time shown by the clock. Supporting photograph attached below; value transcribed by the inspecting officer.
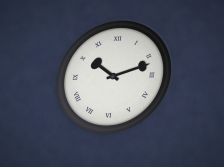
10:12
